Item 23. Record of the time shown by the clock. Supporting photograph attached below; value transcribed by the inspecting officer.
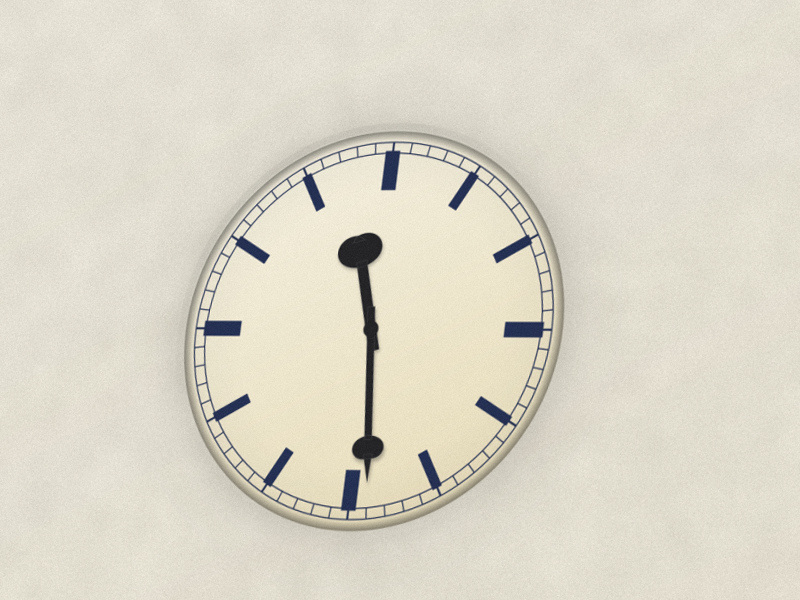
11:29
